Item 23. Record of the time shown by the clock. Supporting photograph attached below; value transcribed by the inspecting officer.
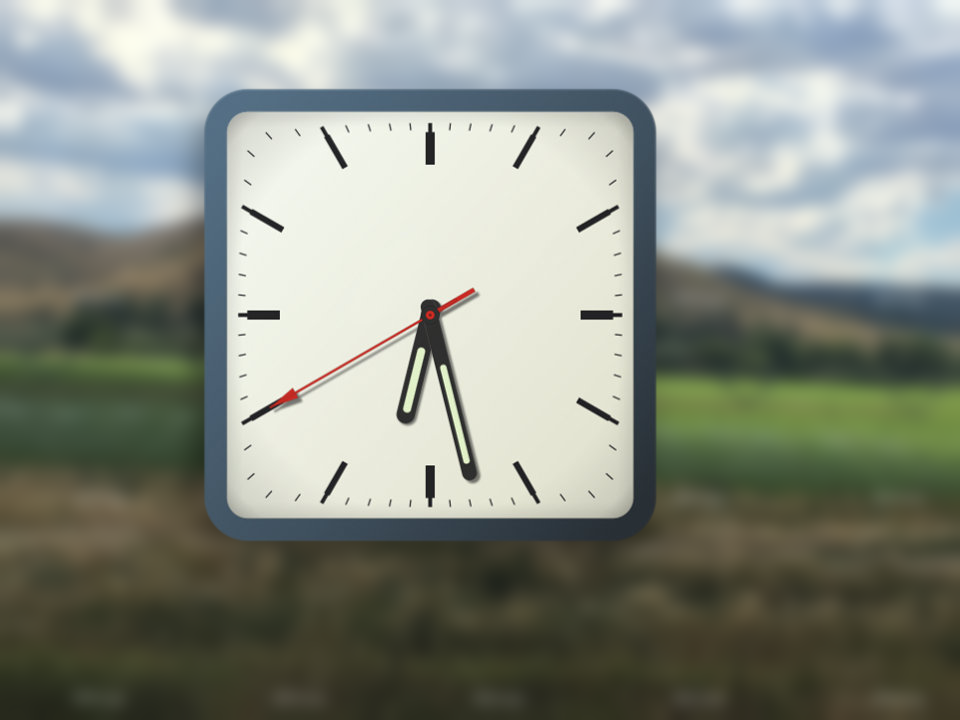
6:27:40
